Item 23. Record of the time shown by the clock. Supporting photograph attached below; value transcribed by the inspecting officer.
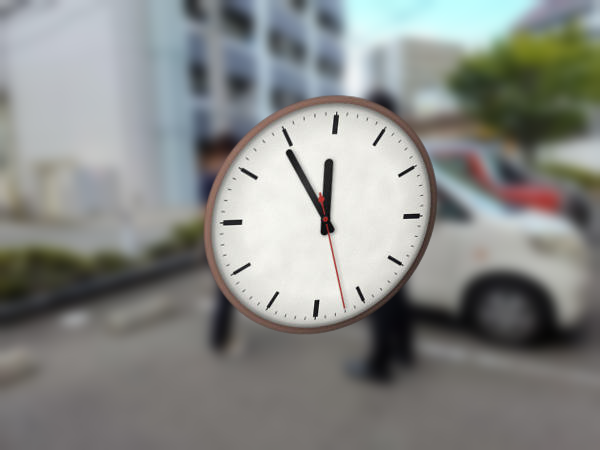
11:54:27
